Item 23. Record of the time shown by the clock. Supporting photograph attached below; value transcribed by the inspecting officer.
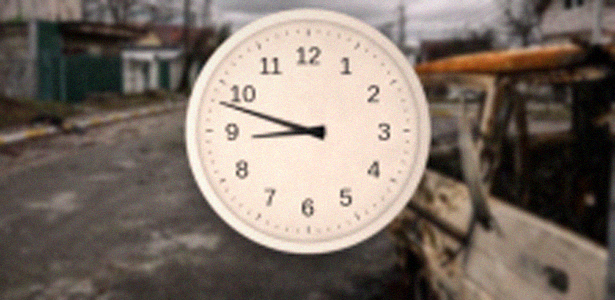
8:48
